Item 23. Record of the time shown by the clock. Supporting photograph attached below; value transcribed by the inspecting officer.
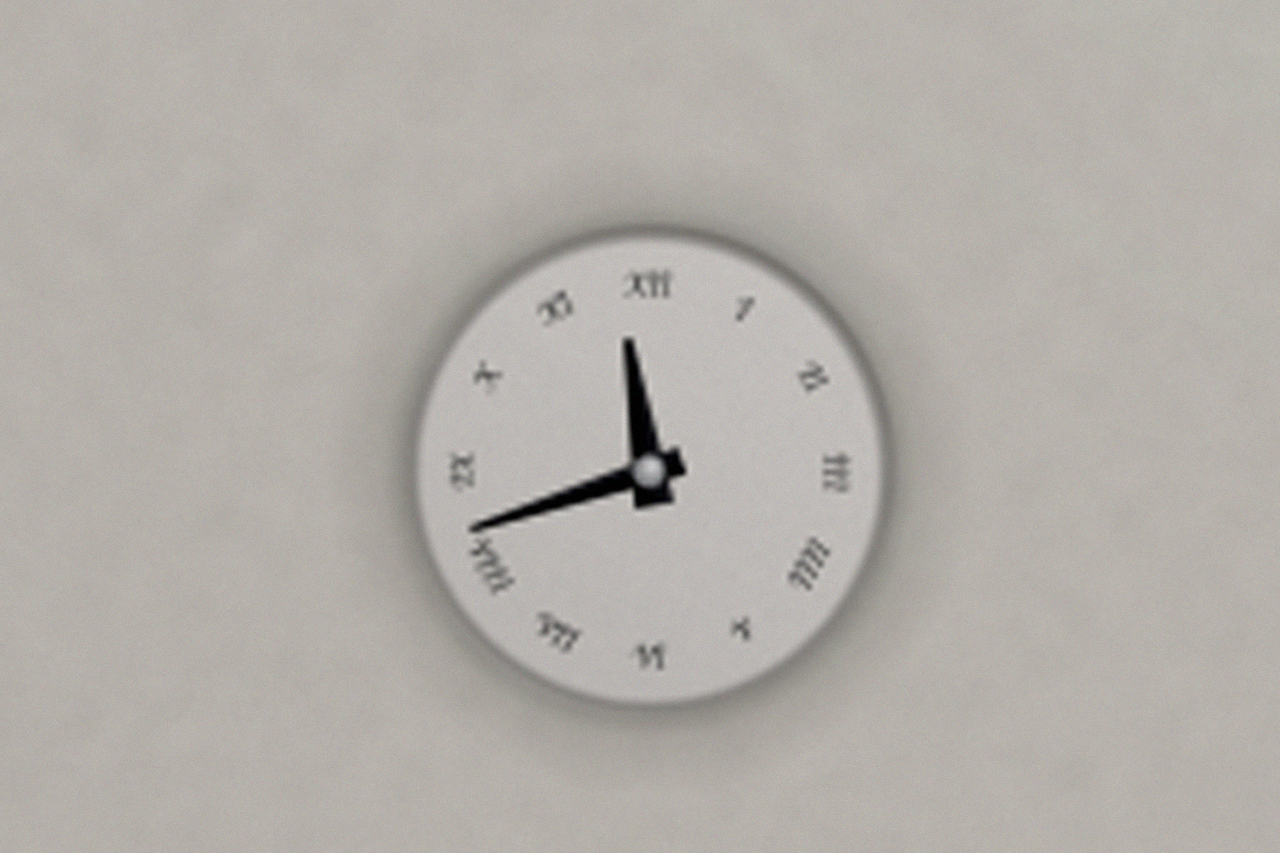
11:42
